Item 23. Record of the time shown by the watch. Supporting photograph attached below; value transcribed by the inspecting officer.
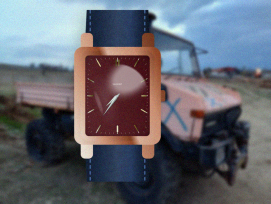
7:36
